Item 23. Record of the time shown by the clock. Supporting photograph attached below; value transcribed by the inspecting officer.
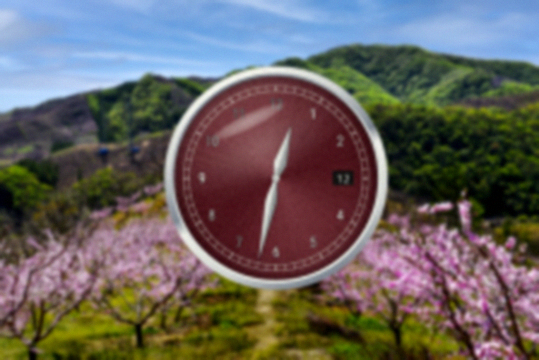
12:32
